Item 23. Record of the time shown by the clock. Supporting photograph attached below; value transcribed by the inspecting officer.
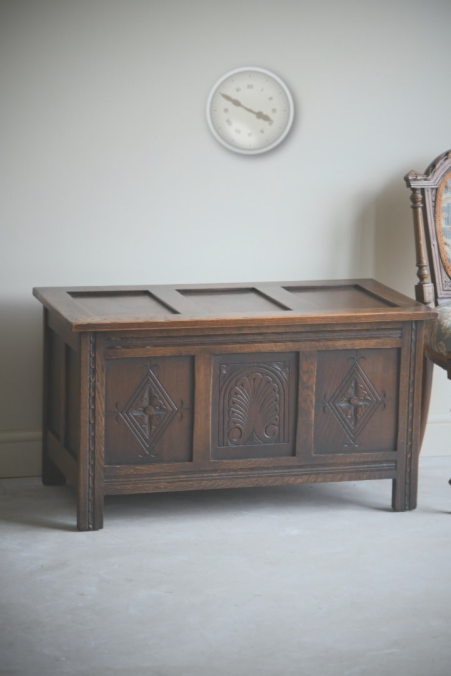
3:50
